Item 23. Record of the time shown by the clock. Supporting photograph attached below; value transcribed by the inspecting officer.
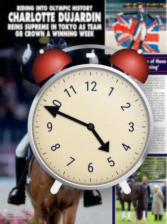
4:49
